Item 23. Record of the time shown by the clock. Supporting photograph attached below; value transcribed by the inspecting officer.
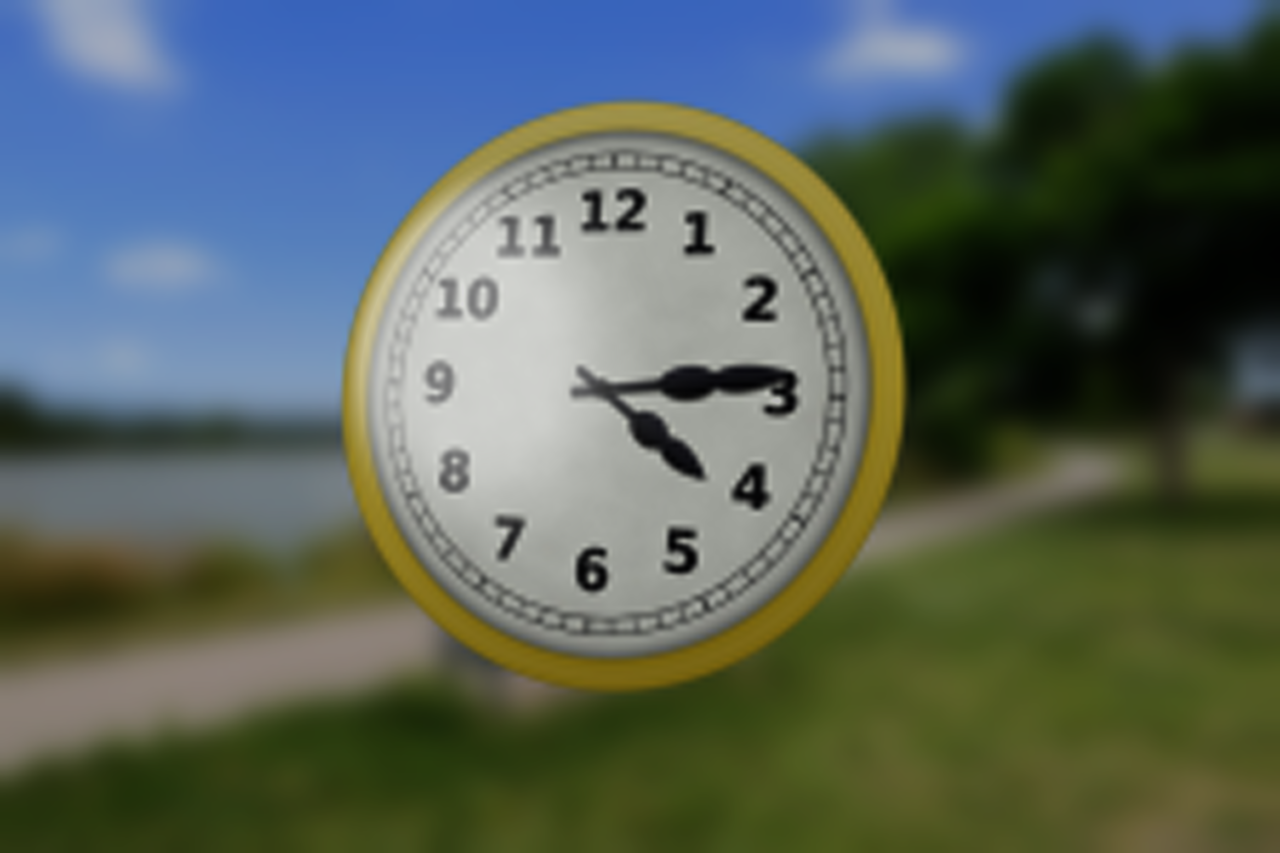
4:14
